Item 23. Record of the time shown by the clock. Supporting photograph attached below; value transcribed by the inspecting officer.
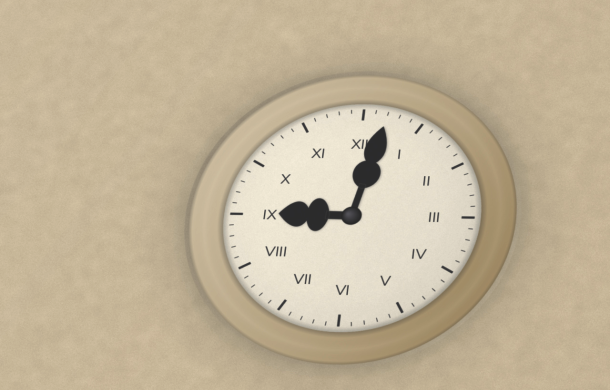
9:02
